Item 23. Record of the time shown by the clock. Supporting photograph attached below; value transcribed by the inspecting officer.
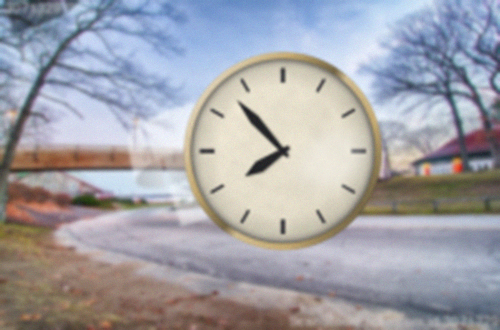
7:53
